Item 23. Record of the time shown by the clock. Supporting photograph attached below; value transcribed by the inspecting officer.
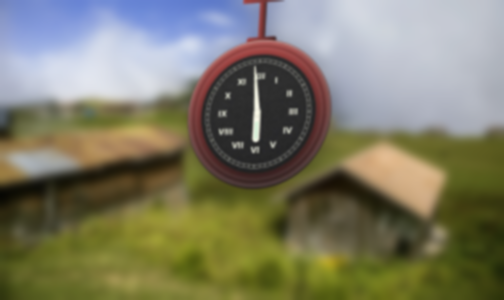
5:59
